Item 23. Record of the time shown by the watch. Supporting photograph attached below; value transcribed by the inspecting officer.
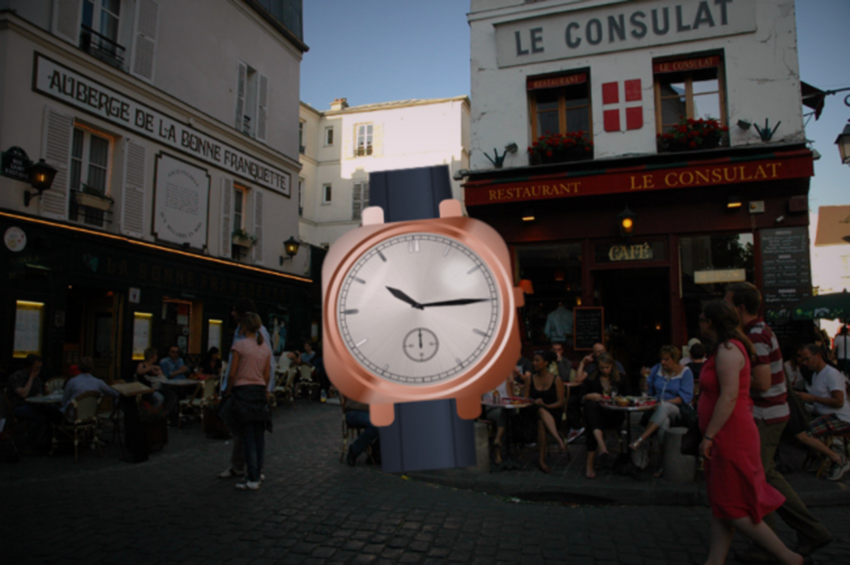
10:15
